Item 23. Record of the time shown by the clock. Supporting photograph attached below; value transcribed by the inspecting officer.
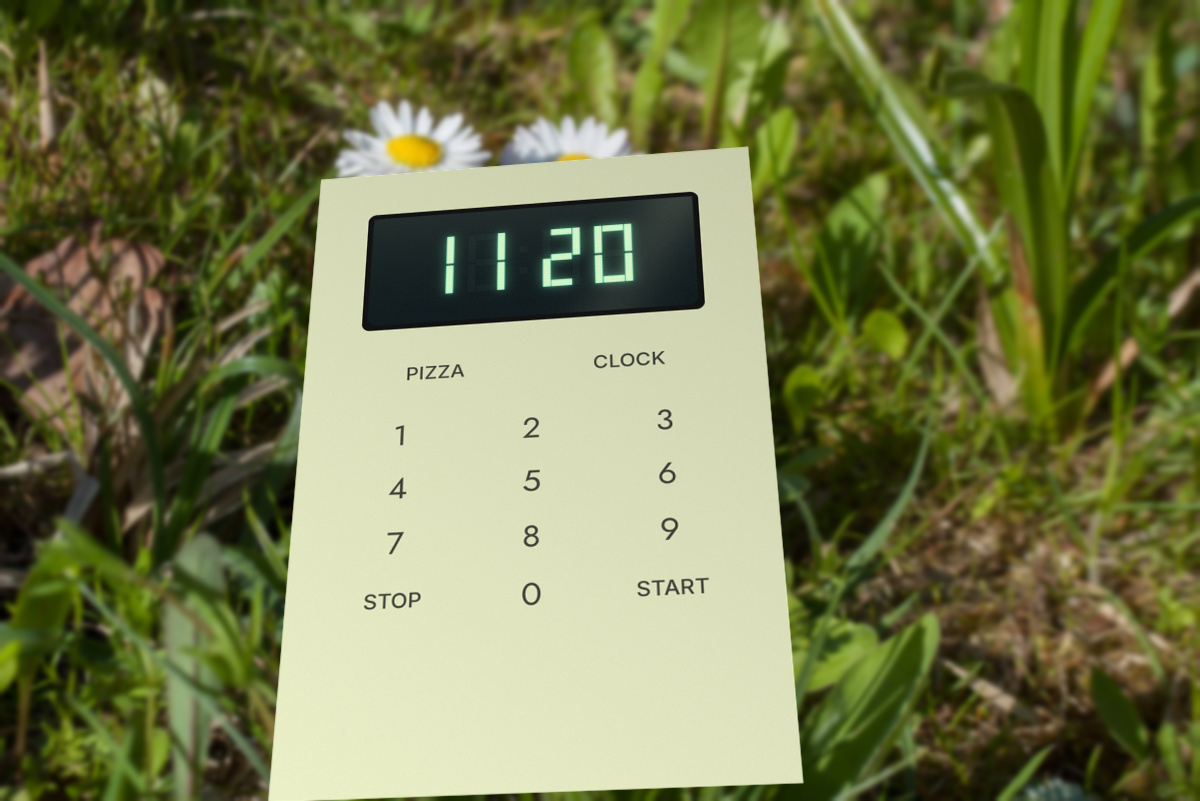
11:20
